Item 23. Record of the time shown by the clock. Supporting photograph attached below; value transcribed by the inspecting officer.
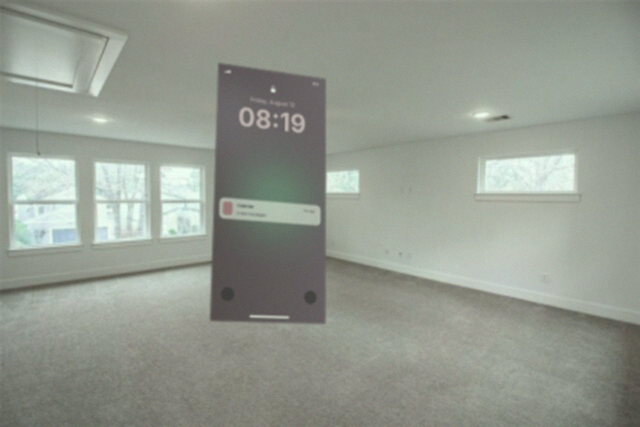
8:19
